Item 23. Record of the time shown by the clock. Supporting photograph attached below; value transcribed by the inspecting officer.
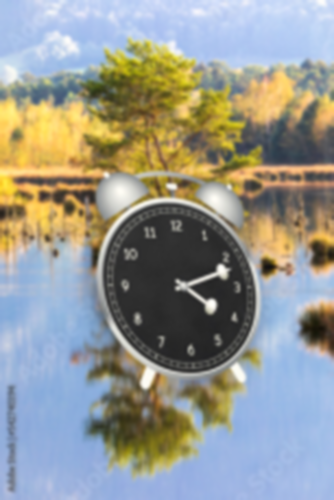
4:12
